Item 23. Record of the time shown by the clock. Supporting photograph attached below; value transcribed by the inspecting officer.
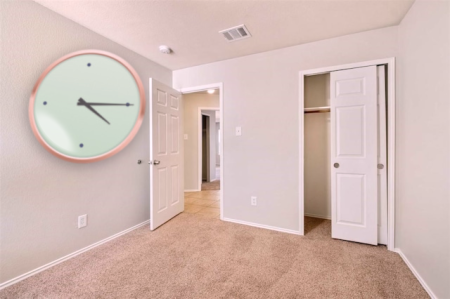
4:15
